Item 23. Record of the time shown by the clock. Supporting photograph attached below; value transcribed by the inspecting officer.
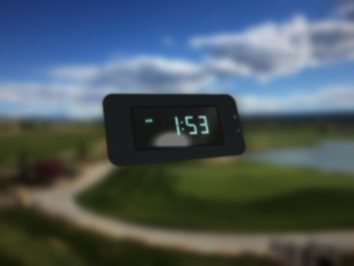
1:53
